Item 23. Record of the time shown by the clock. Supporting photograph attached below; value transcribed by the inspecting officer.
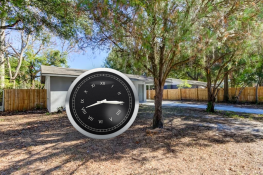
8:15
